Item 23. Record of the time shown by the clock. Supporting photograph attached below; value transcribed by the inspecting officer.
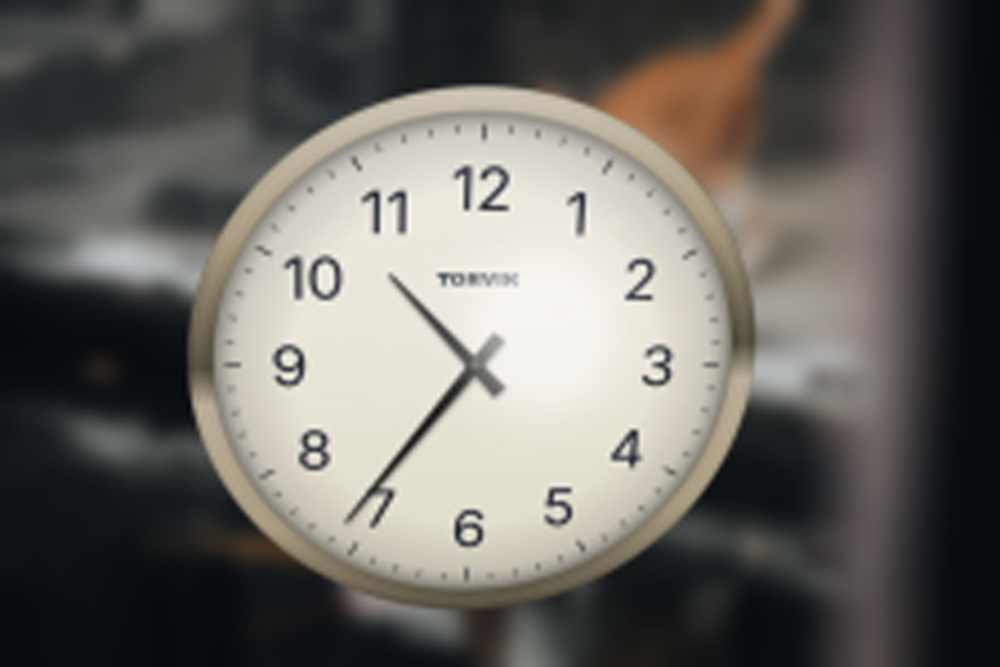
10:36
